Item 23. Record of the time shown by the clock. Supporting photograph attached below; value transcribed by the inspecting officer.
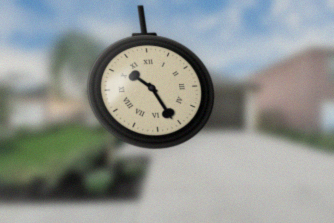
10:26
